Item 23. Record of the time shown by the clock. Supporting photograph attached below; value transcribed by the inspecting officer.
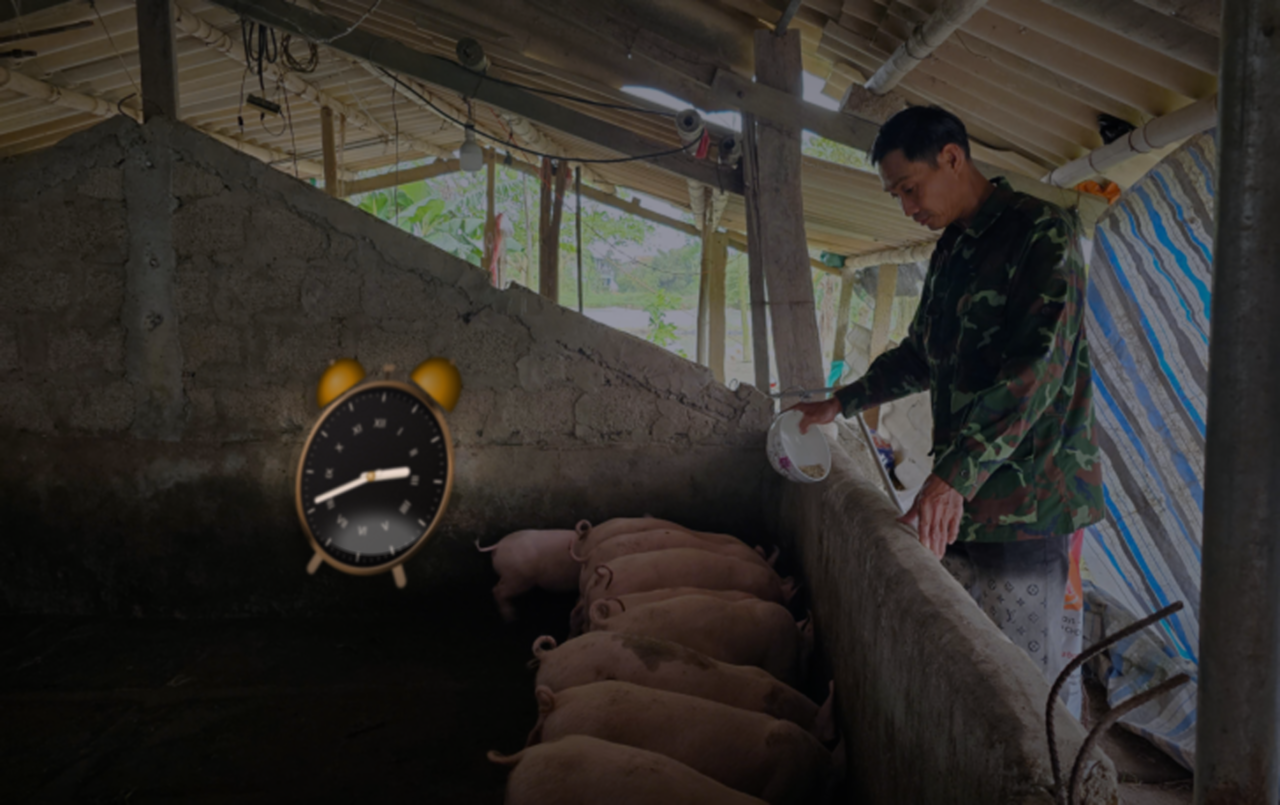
2:41
